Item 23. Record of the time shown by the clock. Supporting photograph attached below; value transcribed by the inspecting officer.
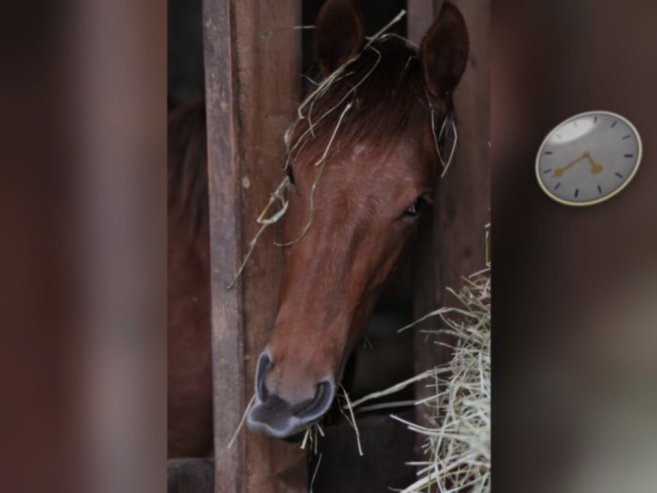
4:38
